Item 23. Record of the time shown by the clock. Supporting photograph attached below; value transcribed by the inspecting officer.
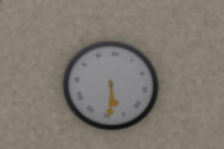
5:29
